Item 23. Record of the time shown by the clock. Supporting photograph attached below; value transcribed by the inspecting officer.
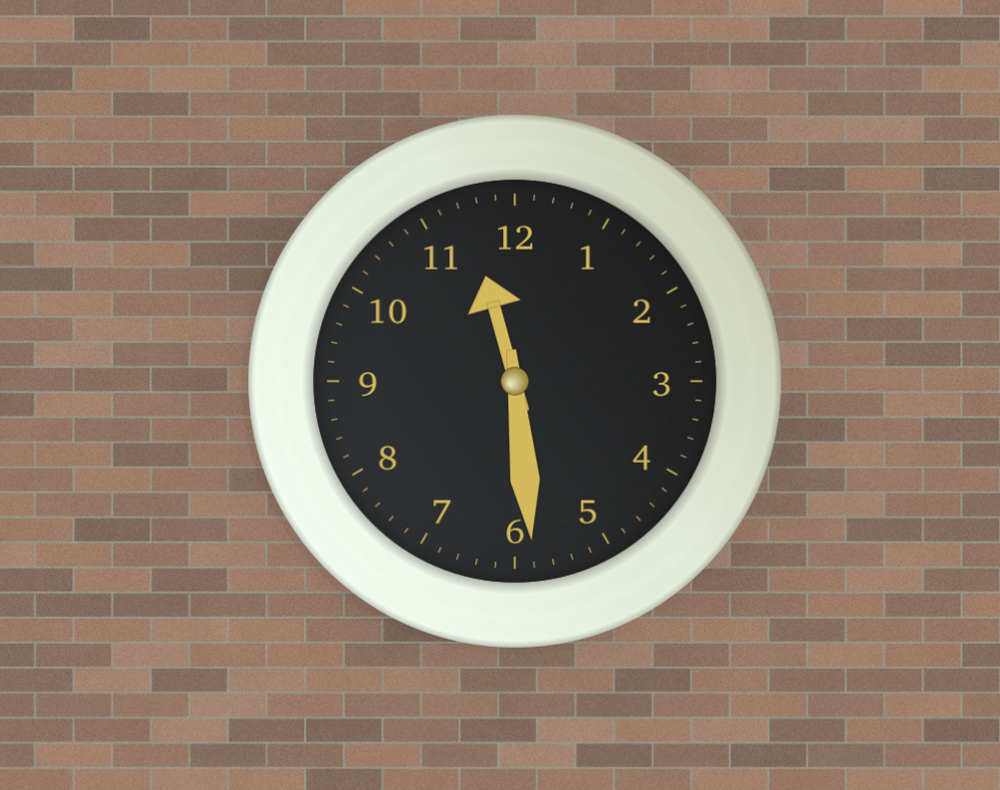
11:29
